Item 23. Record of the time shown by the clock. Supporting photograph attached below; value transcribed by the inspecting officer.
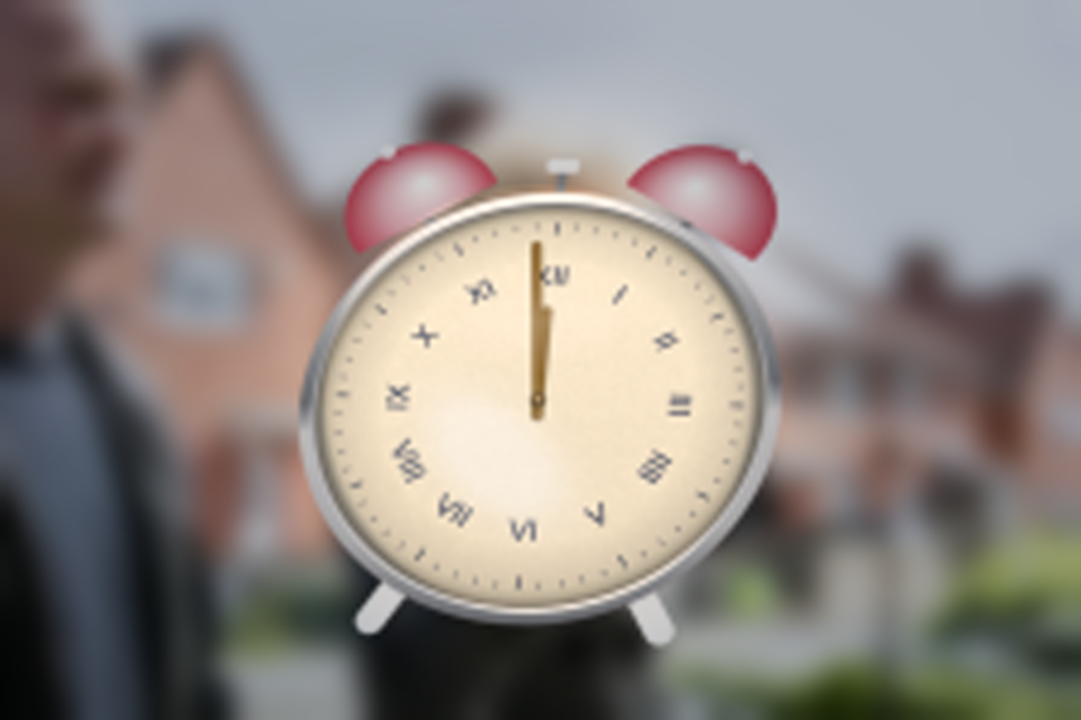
11:59
